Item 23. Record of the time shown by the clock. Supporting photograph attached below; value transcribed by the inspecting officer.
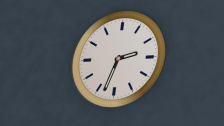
2:33
